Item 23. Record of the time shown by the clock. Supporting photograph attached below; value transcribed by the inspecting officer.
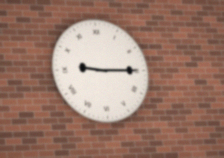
9:15
